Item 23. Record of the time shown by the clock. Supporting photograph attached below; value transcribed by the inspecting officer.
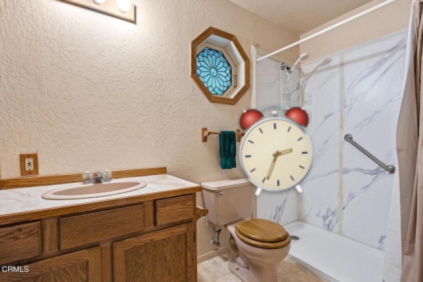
2:34
